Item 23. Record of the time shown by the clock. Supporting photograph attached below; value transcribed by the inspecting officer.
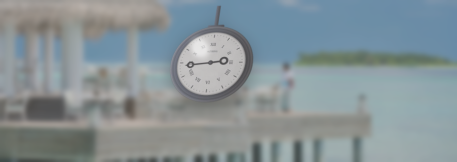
2:44
